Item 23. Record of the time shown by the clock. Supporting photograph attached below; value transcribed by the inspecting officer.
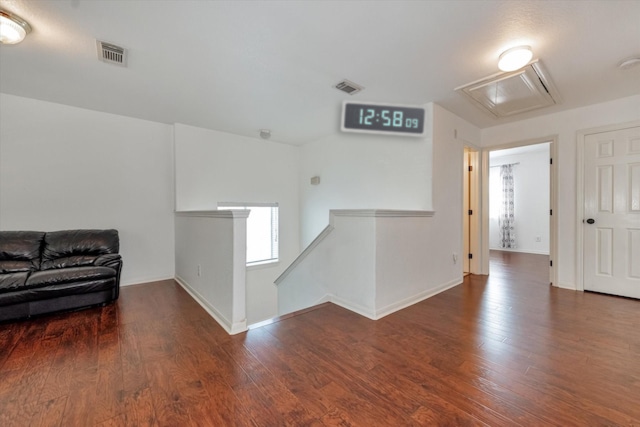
12:58
